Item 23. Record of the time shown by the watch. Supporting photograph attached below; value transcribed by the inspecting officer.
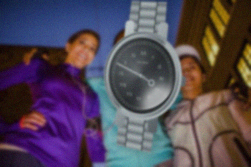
3:48
